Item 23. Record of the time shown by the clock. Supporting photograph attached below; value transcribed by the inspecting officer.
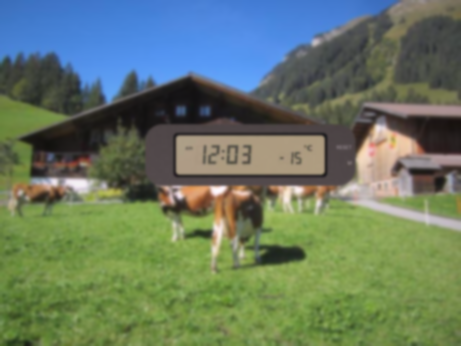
12:03
